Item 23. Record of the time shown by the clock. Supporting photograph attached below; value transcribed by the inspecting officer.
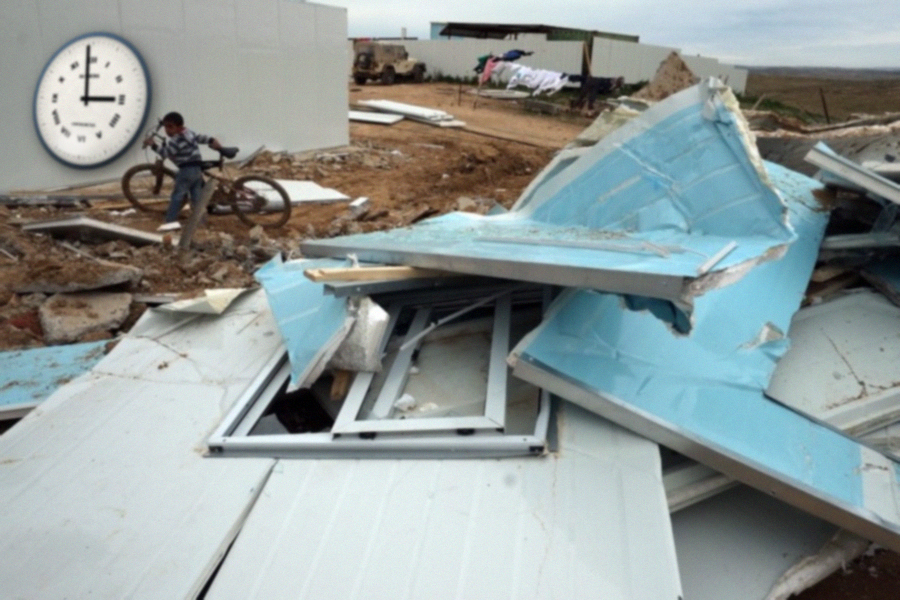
2:59
